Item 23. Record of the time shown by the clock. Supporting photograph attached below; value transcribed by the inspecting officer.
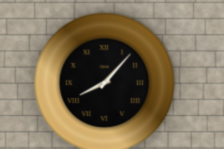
8:07
